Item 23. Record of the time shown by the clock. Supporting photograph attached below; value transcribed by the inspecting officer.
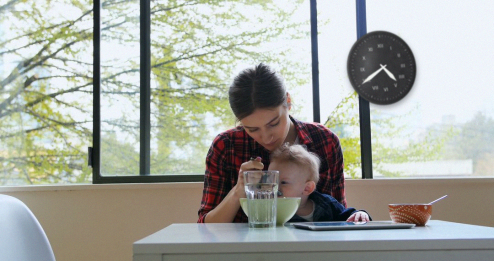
4:40
